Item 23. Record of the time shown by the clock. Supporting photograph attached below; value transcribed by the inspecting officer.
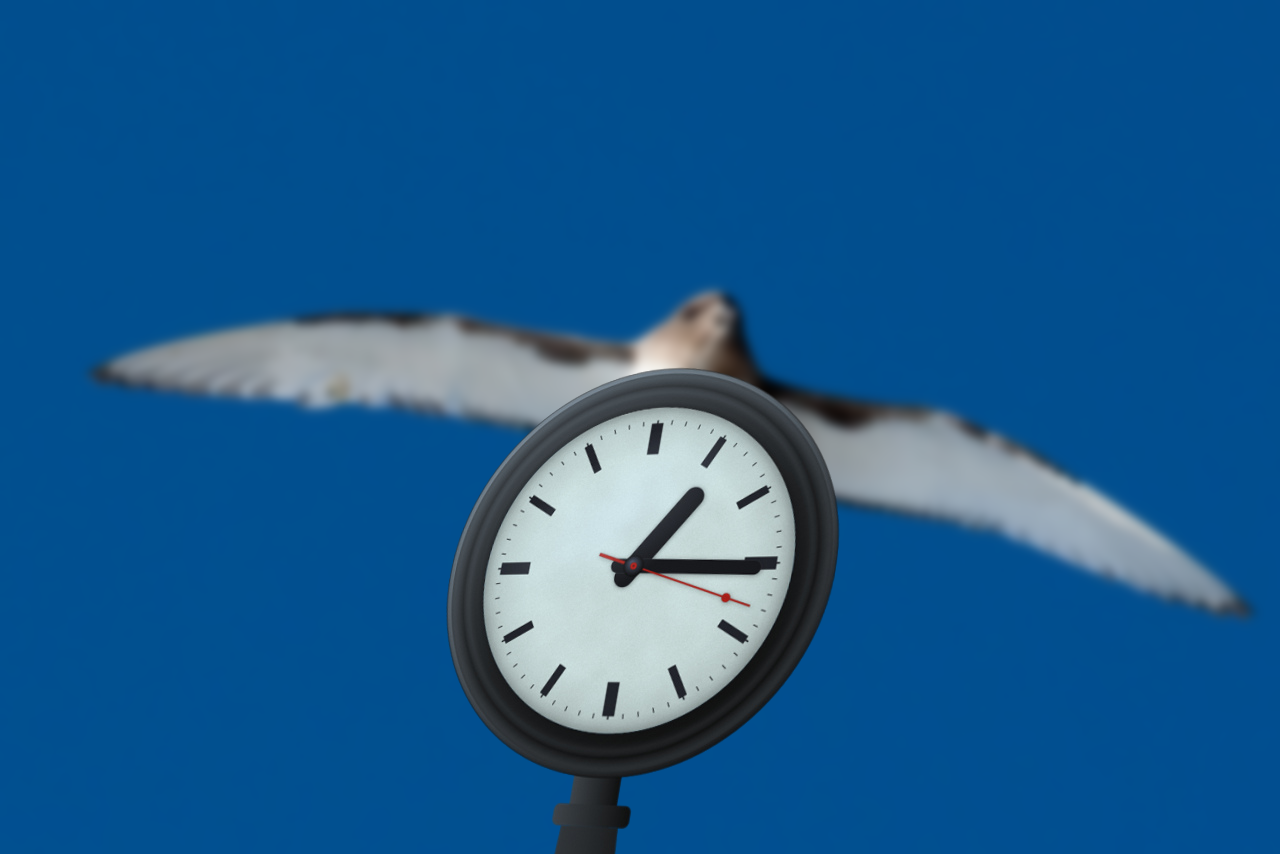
1:15:18
